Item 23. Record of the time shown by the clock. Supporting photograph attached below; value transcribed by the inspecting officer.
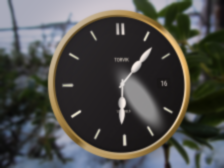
6:07
